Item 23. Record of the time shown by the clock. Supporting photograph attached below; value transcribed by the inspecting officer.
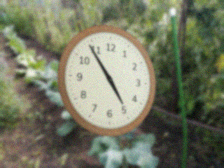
4:54
